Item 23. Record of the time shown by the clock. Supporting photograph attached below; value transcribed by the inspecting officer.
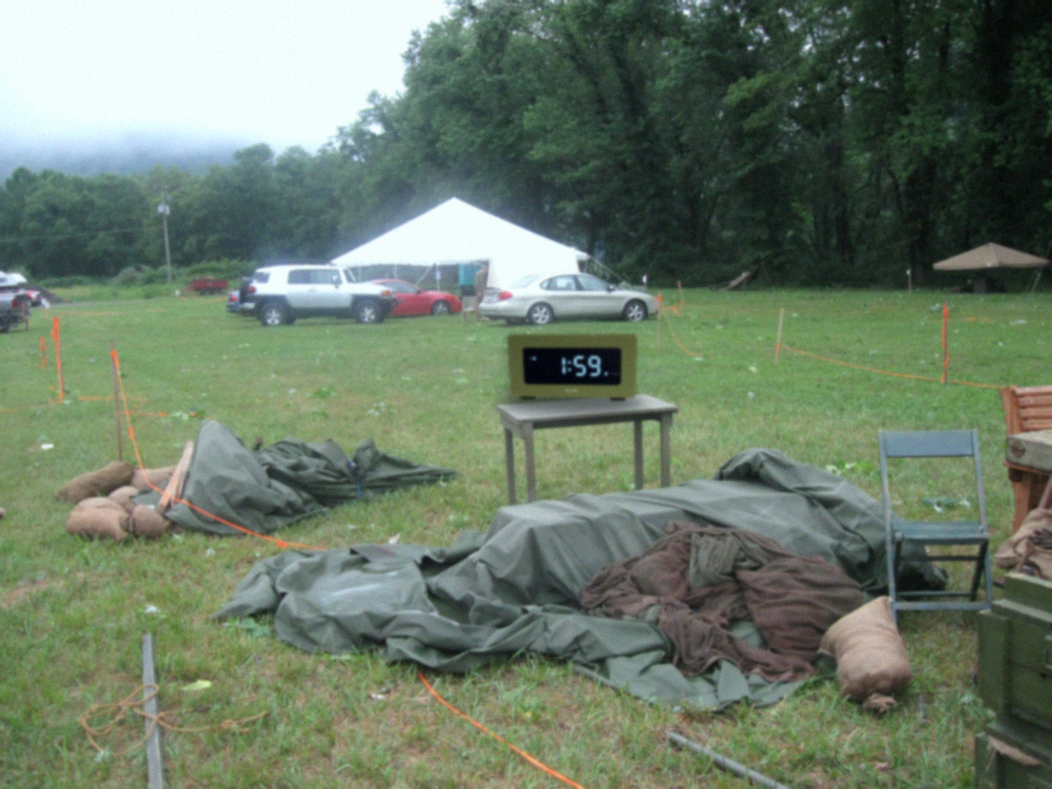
1:59
